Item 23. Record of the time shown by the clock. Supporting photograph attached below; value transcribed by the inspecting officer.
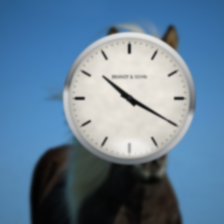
10:20
